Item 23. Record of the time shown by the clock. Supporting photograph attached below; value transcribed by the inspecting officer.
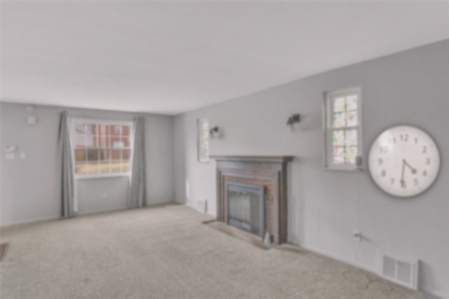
4:31
